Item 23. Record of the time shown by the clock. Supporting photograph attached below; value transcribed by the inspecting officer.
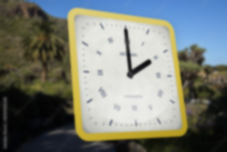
2:00
